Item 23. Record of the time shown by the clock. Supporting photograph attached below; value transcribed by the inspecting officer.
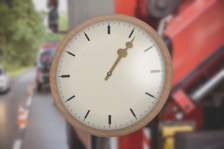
1:06
